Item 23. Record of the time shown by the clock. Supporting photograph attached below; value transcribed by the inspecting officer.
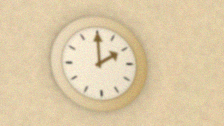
2:00
